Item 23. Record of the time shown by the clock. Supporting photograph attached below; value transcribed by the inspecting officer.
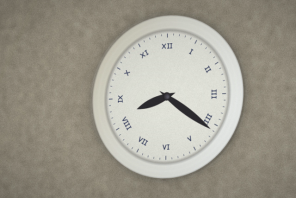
8:21
